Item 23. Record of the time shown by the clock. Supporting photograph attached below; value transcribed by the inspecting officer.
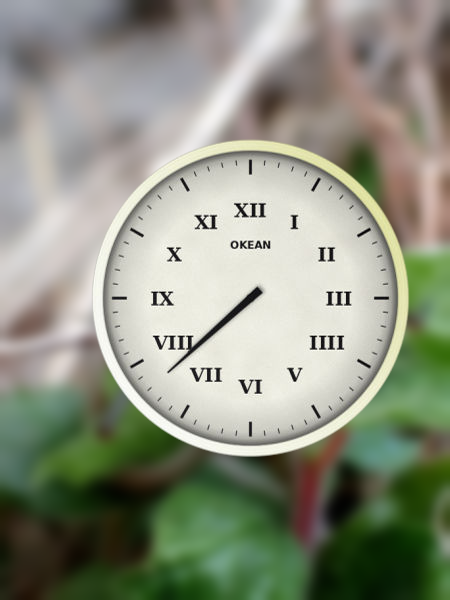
7:38
